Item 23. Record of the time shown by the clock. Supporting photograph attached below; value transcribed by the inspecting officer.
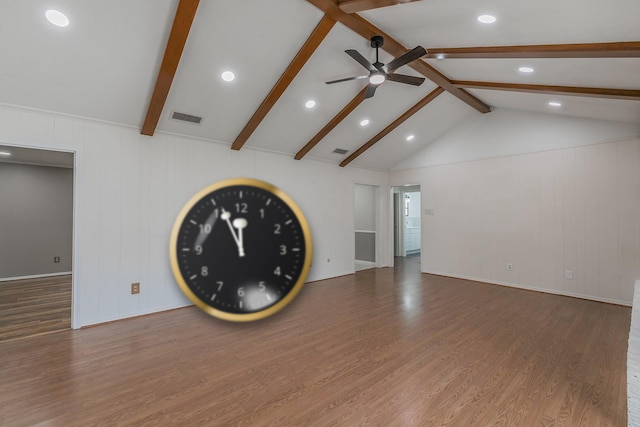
11:56
